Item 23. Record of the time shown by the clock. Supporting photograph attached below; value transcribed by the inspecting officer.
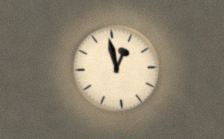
12:59
